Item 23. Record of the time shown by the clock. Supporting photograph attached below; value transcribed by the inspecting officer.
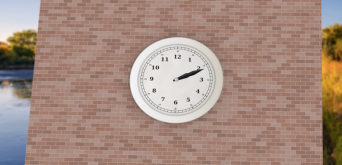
2:11
